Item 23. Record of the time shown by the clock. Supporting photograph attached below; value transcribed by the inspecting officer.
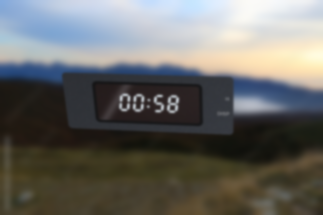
0:58
